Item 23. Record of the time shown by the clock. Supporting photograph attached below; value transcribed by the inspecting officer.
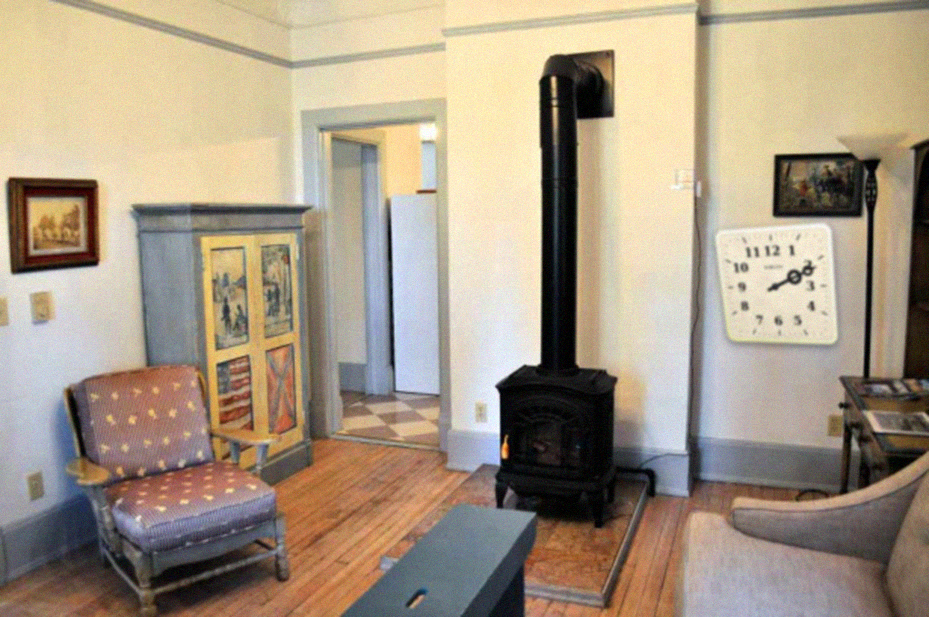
2:11
